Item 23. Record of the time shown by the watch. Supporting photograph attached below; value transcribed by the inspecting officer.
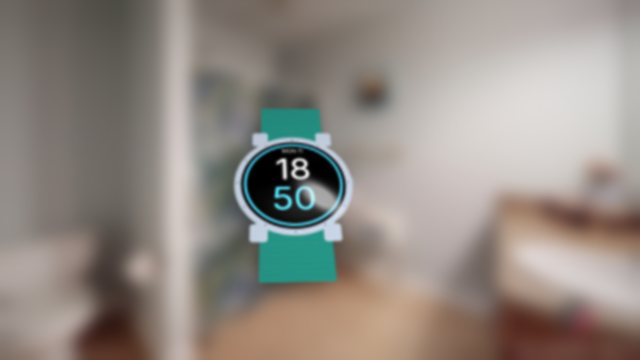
18:50
